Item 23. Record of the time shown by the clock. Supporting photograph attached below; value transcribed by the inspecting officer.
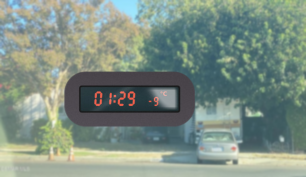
1:29
